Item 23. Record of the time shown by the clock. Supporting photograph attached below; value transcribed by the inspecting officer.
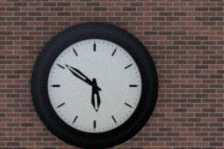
5:51
